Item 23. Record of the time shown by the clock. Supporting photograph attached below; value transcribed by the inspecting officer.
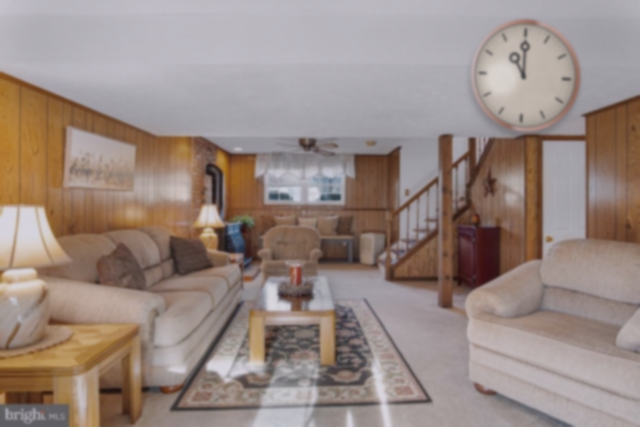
11:00
